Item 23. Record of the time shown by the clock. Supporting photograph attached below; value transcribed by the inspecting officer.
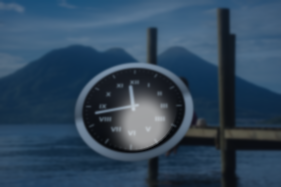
11:43
